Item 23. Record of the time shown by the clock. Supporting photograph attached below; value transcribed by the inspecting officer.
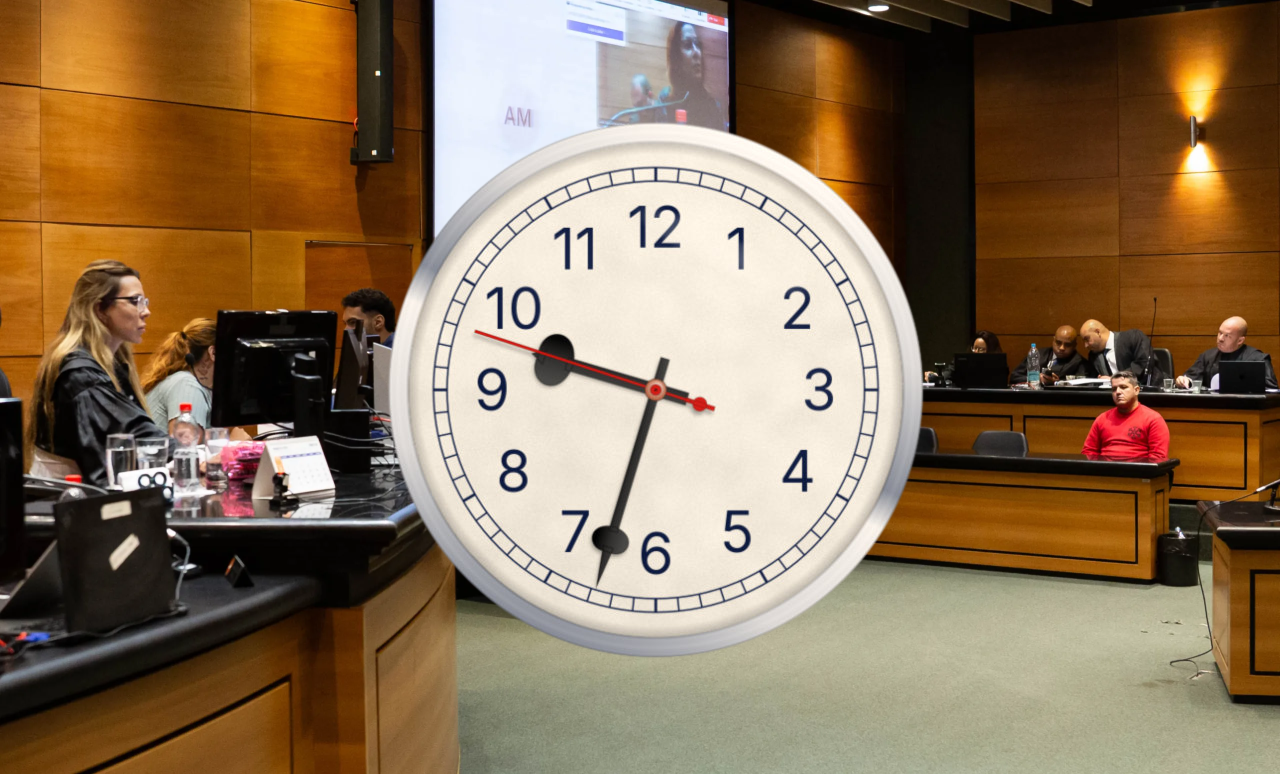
9:32:48
